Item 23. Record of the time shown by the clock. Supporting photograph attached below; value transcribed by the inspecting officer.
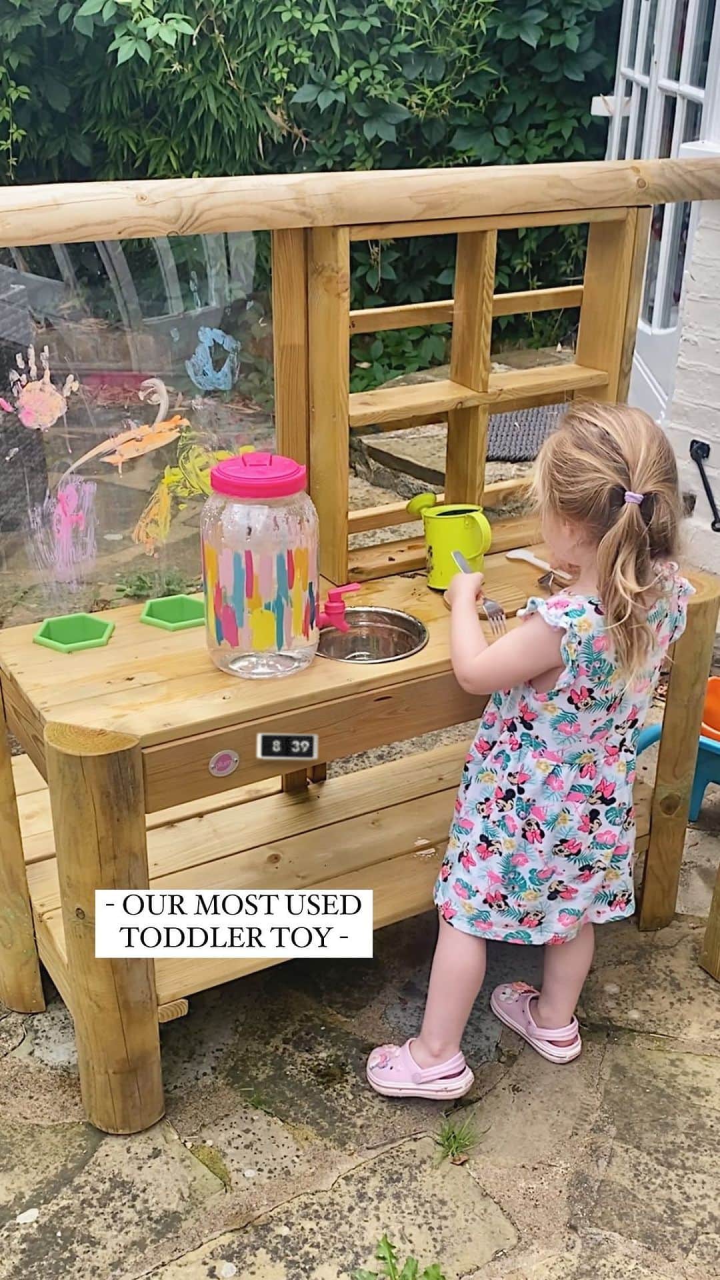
8:39
